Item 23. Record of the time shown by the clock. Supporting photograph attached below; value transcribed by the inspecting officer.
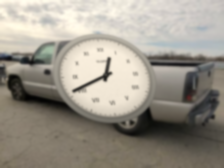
12:41
